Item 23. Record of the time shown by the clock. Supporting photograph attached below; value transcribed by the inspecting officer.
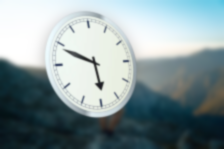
5:49
